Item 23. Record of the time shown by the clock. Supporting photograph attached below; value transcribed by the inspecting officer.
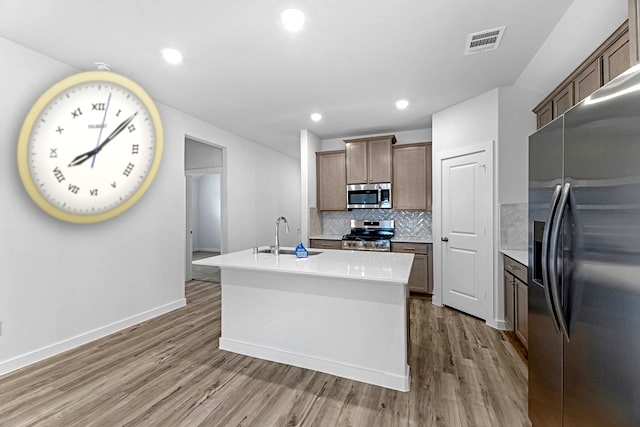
8:08:02
